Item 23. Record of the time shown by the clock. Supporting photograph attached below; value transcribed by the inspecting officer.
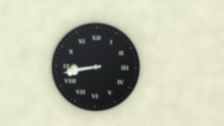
8:43
